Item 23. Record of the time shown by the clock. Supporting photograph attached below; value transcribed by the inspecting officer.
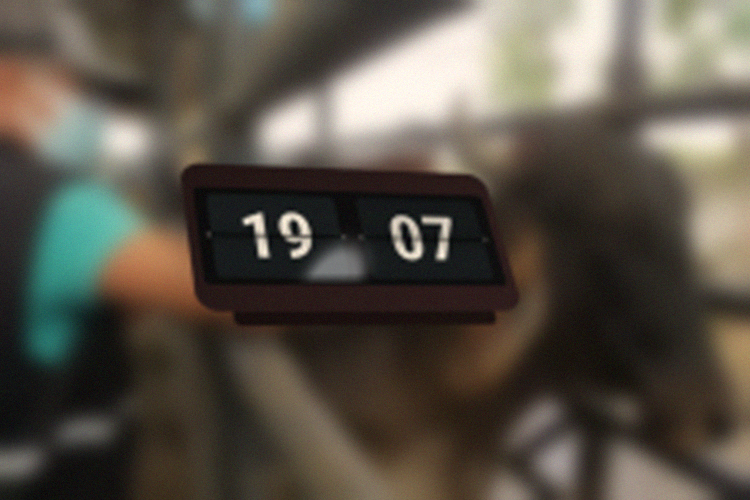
19:07
